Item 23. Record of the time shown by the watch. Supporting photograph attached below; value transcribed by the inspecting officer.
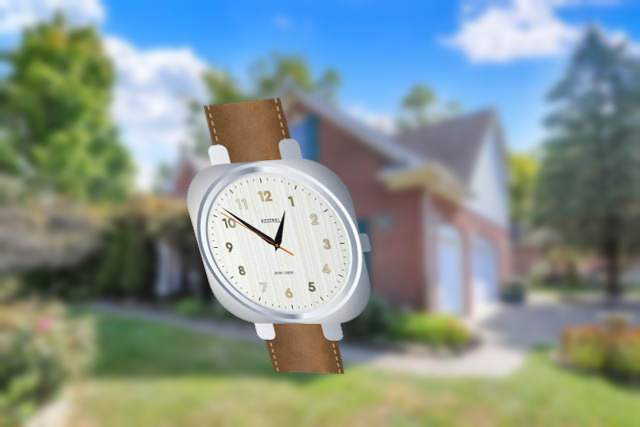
12:51:51
